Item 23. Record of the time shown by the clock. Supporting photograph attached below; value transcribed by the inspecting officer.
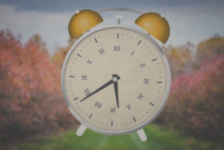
5:39
